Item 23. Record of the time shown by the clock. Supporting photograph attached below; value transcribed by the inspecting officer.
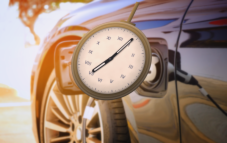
7:04
